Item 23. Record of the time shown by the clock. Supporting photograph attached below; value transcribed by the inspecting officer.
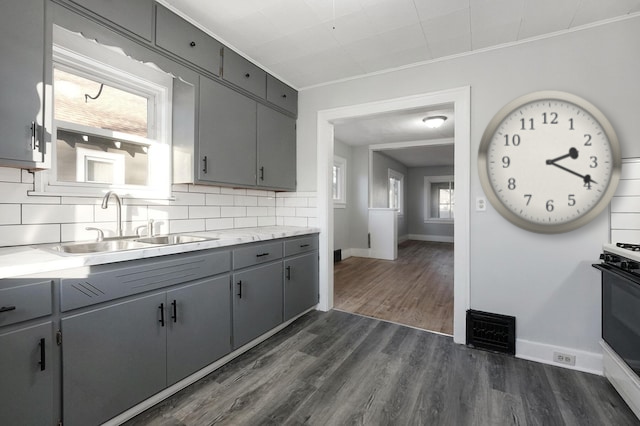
2:19
